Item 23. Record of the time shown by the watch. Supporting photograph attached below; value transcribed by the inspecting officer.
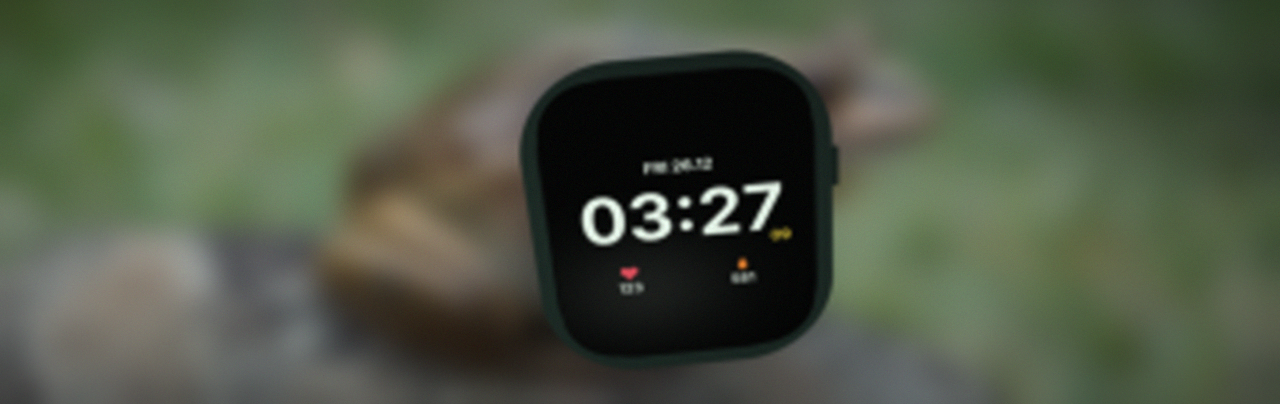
3:27
